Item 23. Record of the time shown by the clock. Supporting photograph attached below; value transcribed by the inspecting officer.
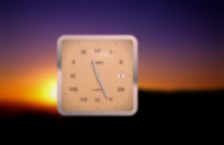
11:26
